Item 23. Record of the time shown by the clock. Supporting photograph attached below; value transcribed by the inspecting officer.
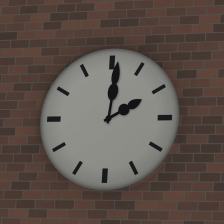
2:01
